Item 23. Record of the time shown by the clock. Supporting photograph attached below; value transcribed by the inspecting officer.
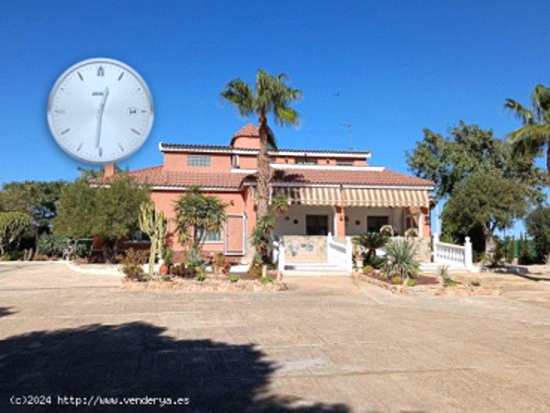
12:31
